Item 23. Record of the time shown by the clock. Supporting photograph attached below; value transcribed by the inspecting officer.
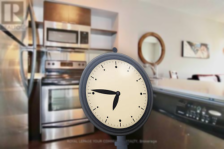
6:46
